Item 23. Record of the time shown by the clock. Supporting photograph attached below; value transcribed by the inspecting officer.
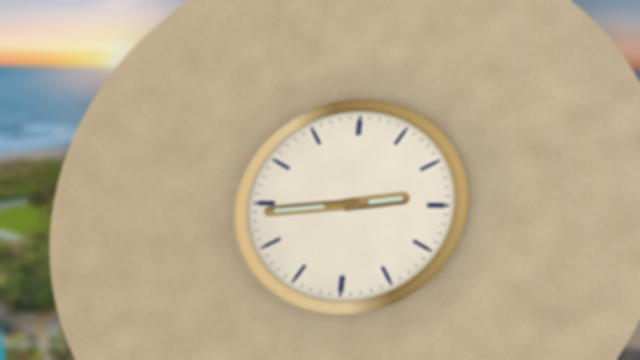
2:44
